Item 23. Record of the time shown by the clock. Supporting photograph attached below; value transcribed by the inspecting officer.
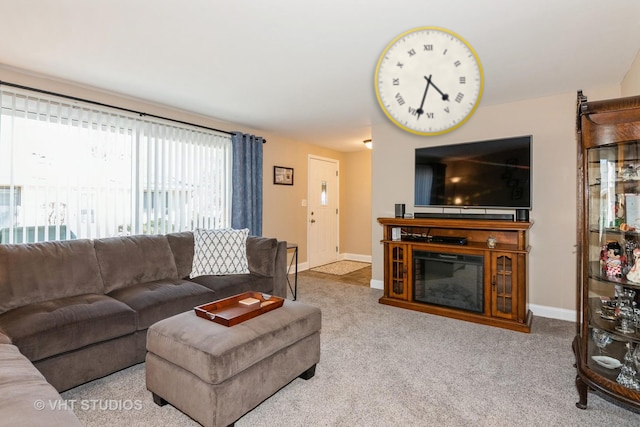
4:33
